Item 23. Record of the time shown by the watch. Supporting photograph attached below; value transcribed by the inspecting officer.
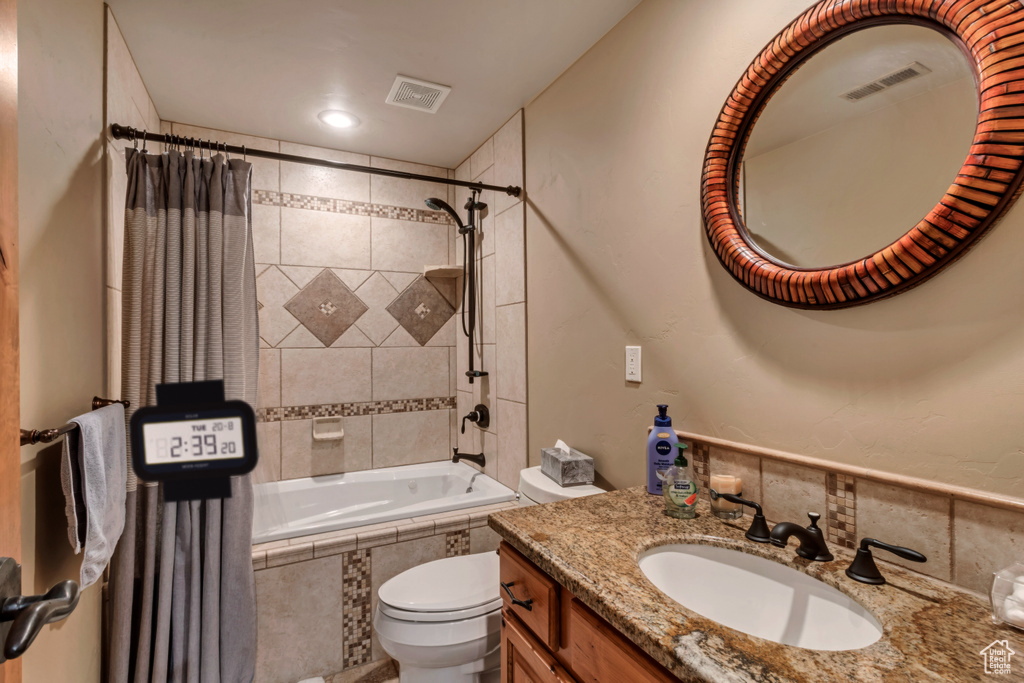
2:39:20
